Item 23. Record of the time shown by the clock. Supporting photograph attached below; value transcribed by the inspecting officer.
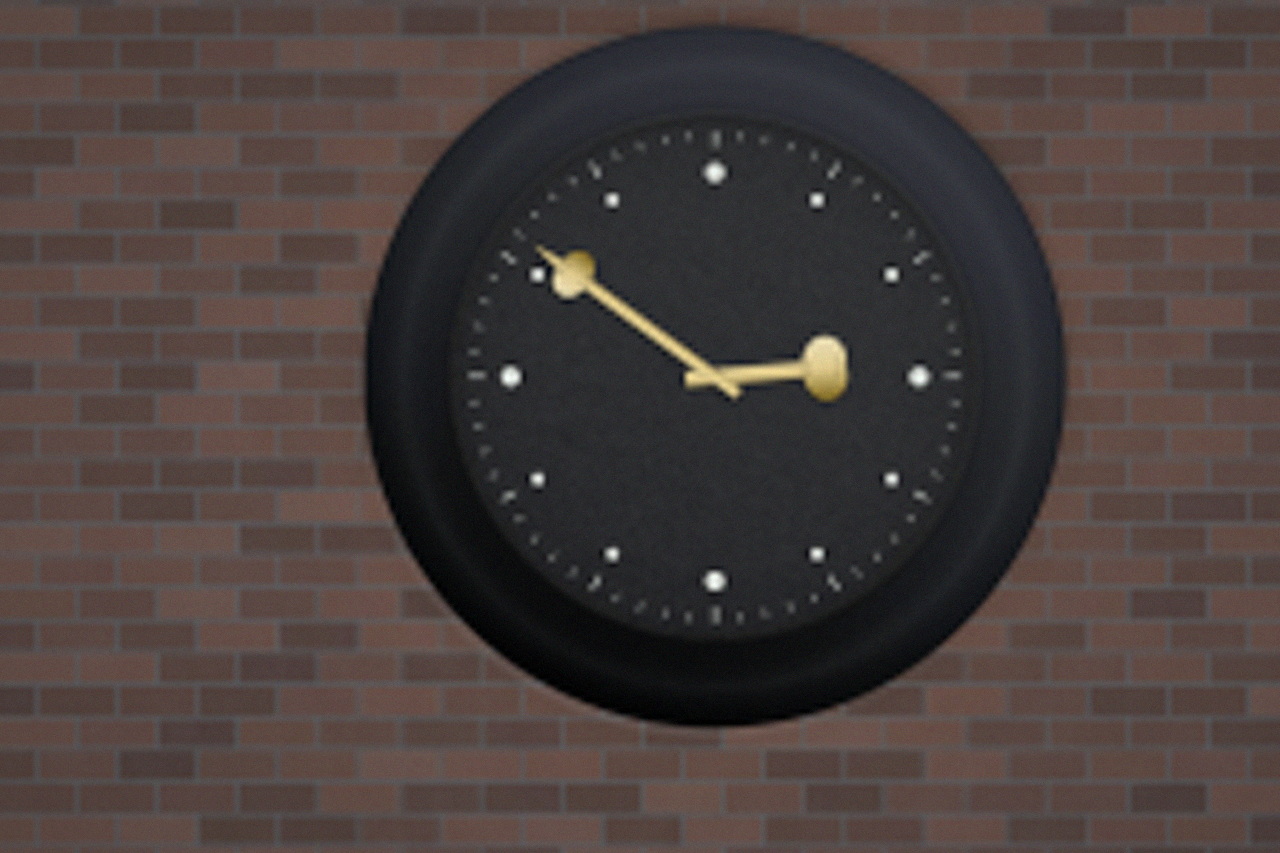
2:51
